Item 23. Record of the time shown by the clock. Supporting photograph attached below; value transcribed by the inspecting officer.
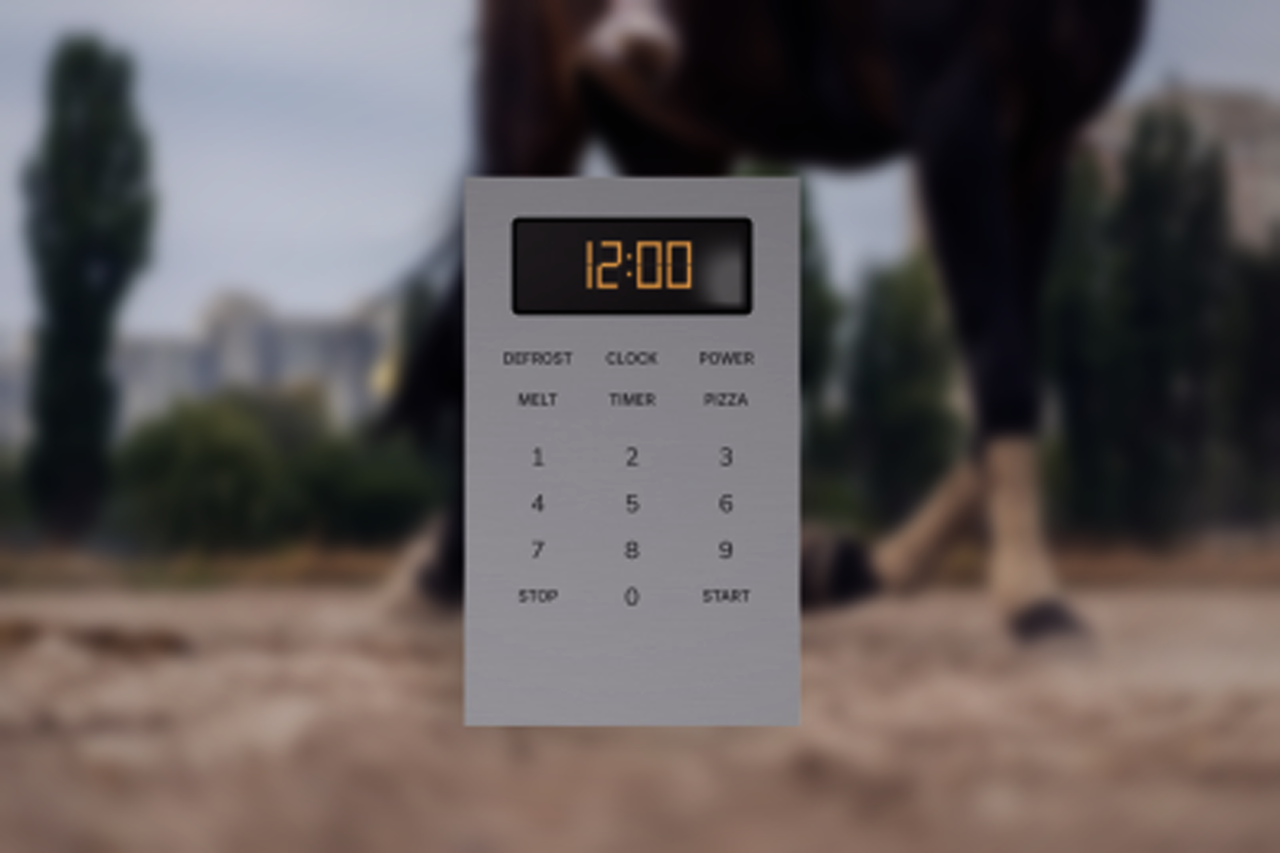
12:00
